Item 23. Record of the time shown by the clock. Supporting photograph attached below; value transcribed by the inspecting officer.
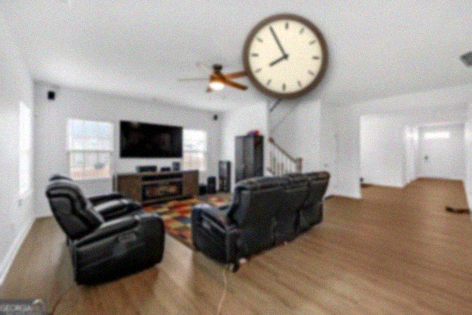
7:55
